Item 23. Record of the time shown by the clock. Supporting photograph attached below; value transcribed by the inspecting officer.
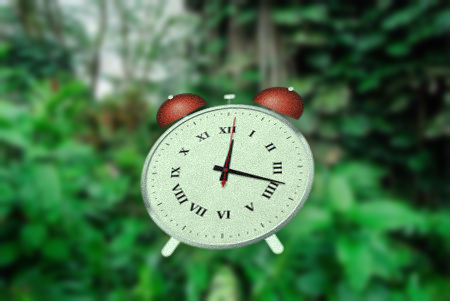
12:18:01
